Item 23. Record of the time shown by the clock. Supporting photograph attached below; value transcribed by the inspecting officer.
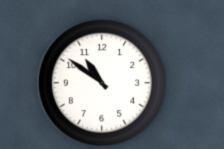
10:51
